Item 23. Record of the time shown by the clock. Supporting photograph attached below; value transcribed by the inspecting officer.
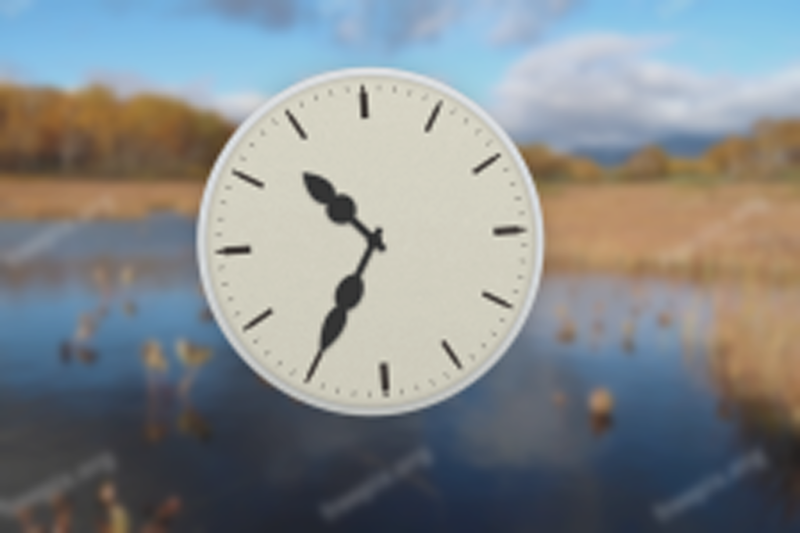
10:35
